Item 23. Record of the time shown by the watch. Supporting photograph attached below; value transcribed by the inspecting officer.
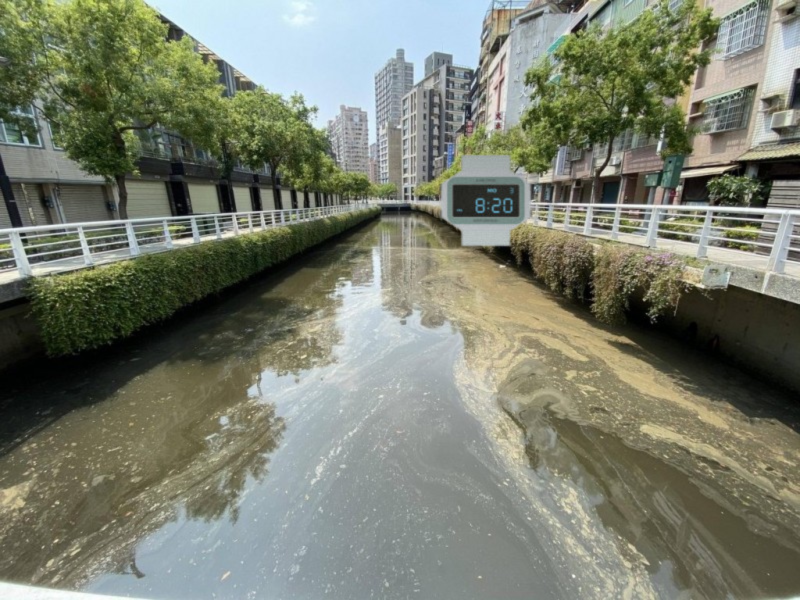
8:20
